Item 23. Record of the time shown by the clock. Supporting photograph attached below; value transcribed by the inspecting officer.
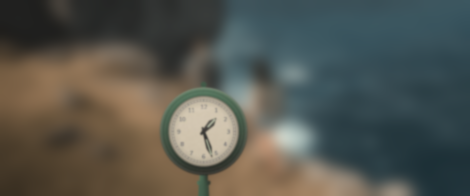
1:27
